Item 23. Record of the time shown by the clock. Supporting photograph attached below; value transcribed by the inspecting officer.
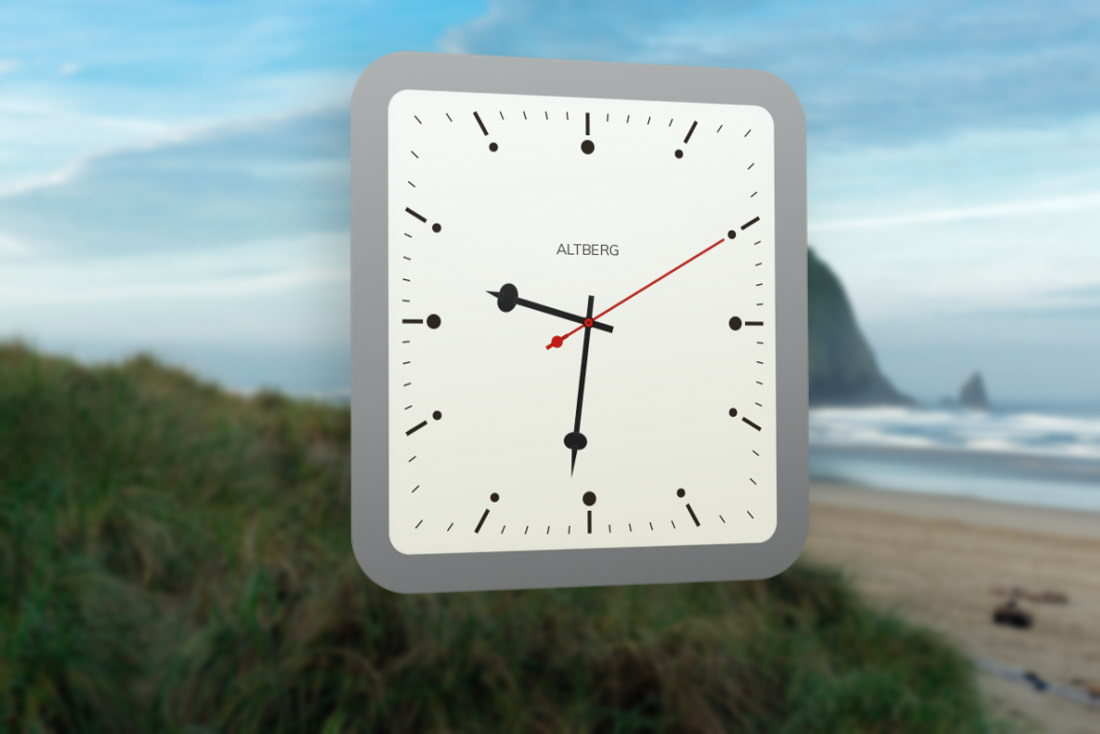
9:31:10
